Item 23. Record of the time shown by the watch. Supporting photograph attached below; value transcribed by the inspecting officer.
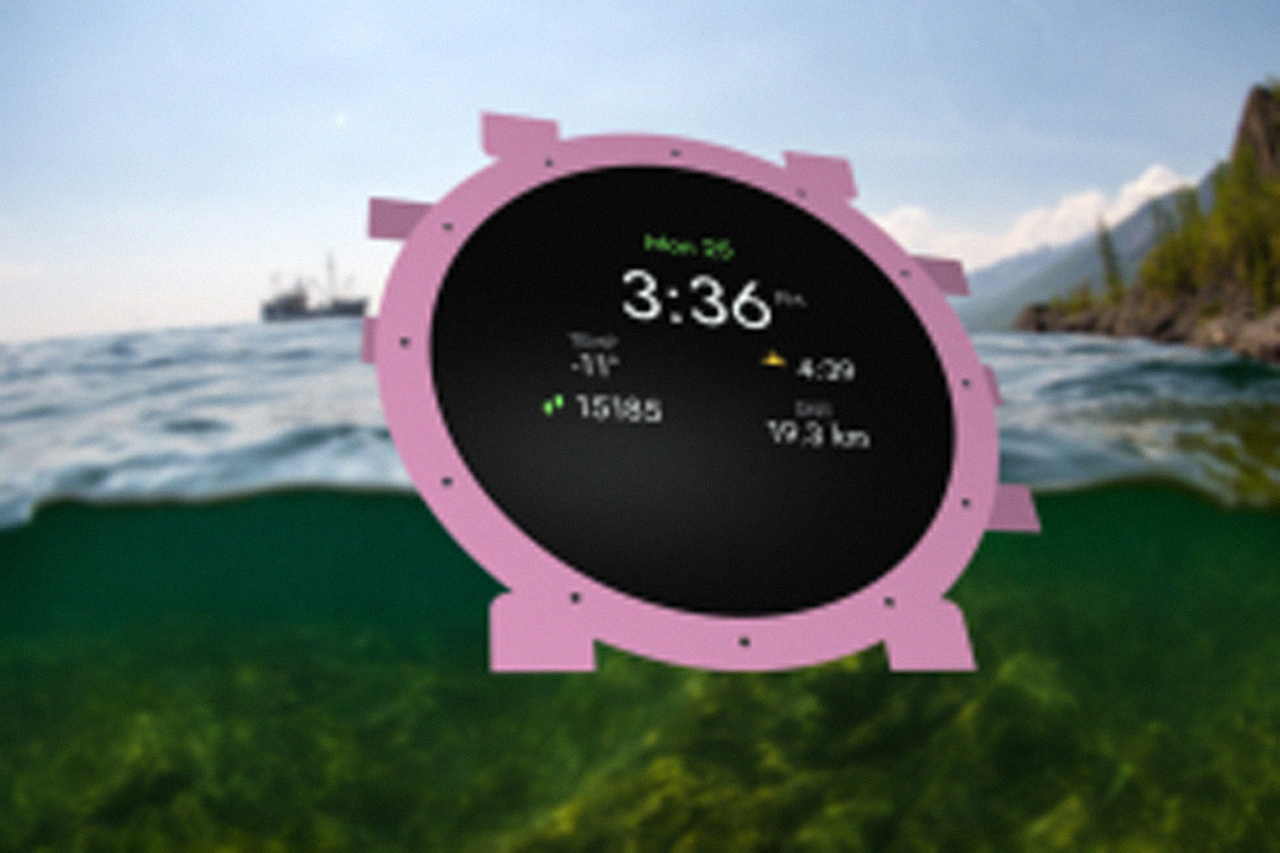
3:36
